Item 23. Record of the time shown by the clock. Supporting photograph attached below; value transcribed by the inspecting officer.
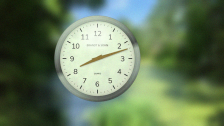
8:12
